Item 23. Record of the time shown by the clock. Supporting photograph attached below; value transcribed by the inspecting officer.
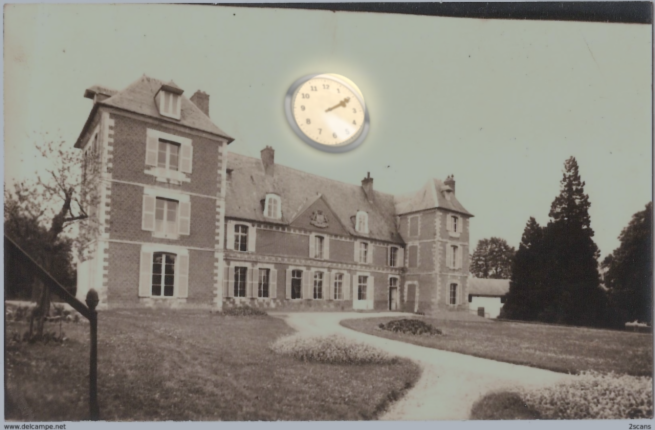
2:10
